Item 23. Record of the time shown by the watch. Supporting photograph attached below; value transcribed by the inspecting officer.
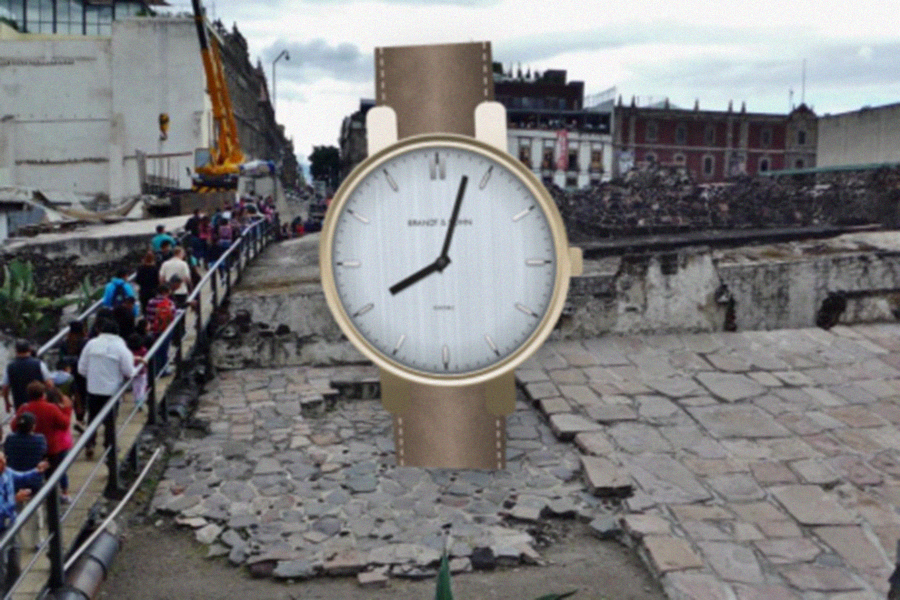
8:03
